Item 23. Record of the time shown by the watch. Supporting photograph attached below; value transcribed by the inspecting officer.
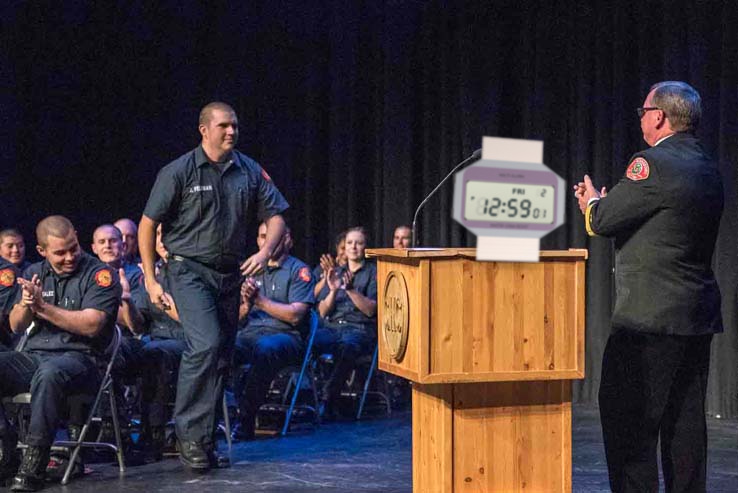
12:59
